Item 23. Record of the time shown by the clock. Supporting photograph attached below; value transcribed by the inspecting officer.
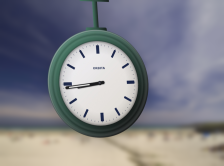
8:44
